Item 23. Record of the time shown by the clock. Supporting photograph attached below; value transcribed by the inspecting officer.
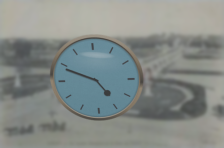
4:49
